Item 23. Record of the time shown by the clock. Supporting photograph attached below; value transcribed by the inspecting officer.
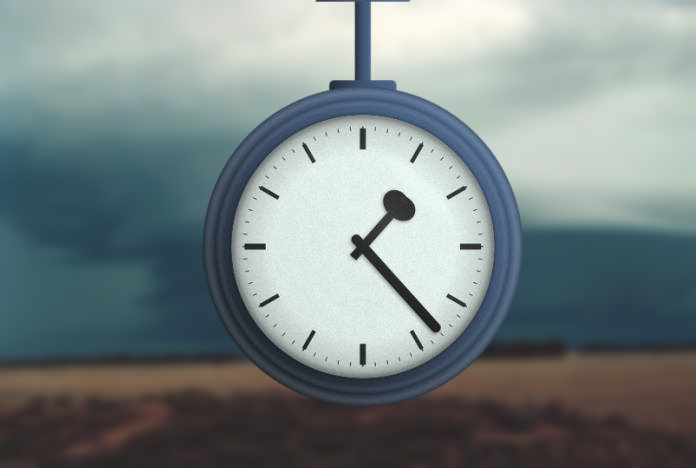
1:23
